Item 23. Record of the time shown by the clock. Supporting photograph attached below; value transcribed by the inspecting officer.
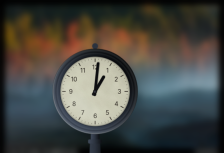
1:01
